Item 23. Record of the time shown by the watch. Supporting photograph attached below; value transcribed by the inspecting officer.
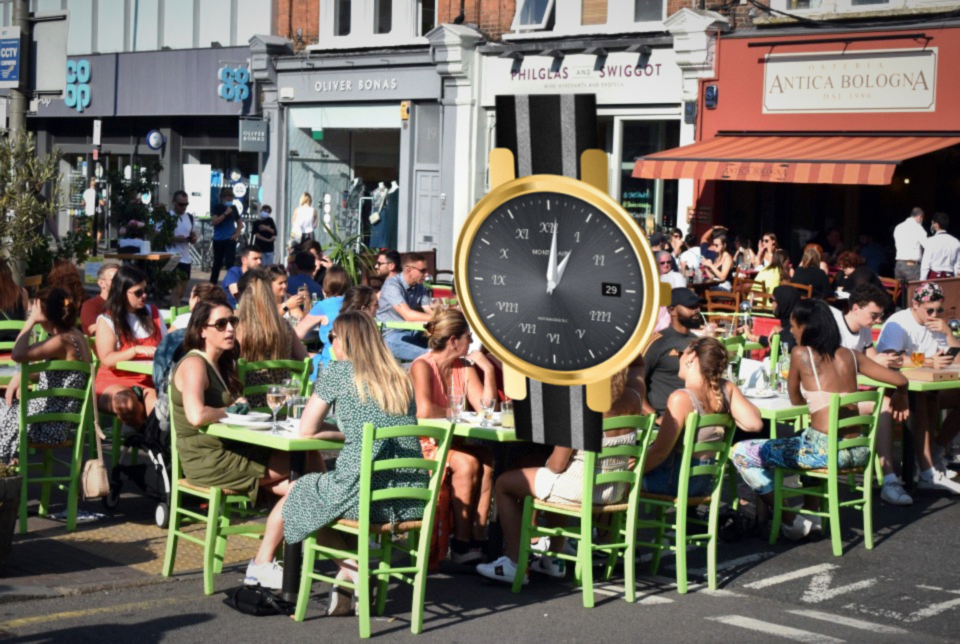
1:01
